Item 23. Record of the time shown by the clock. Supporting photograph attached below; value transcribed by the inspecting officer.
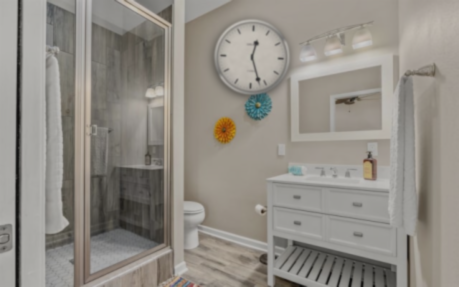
12:27
